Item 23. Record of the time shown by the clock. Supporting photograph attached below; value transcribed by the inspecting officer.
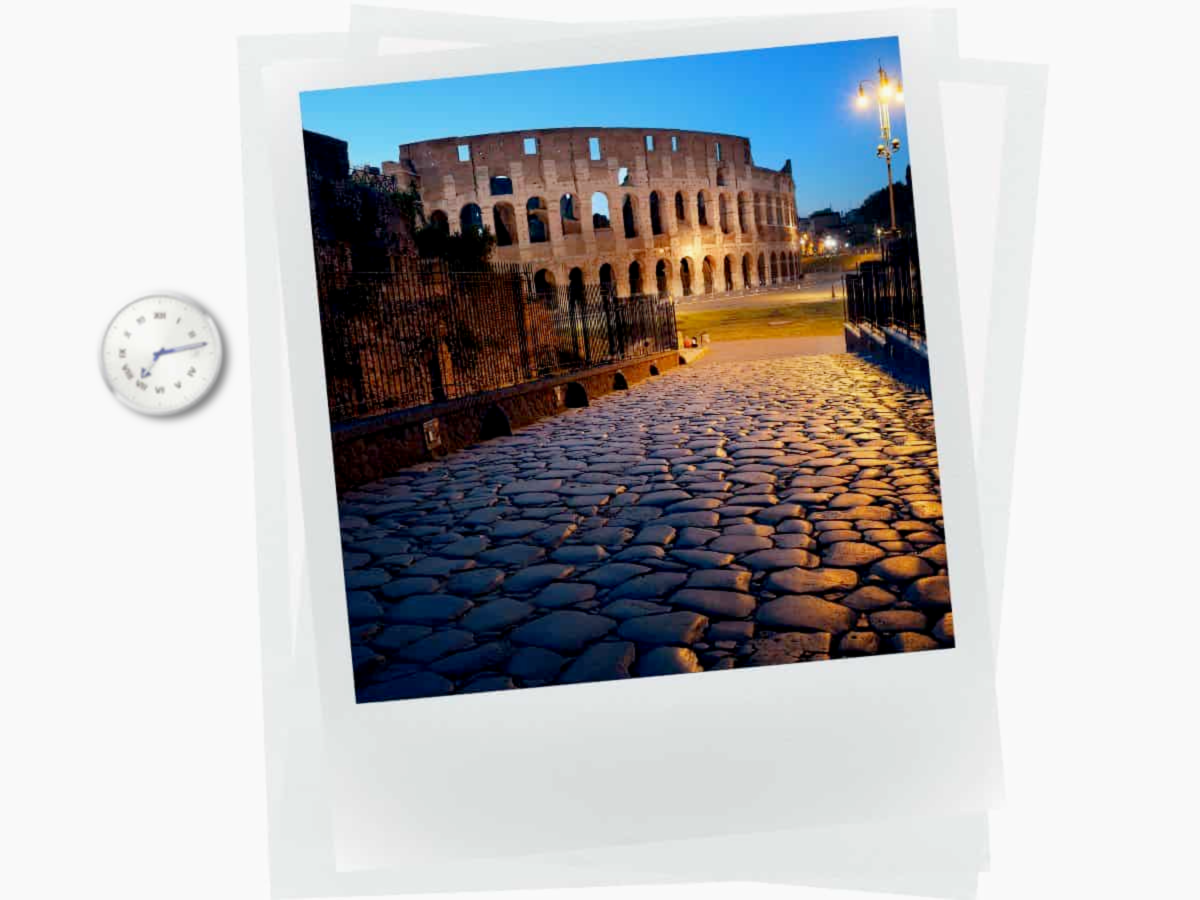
7:13
